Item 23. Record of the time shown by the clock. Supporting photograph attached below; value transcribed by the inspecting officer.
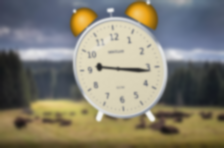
9:16
